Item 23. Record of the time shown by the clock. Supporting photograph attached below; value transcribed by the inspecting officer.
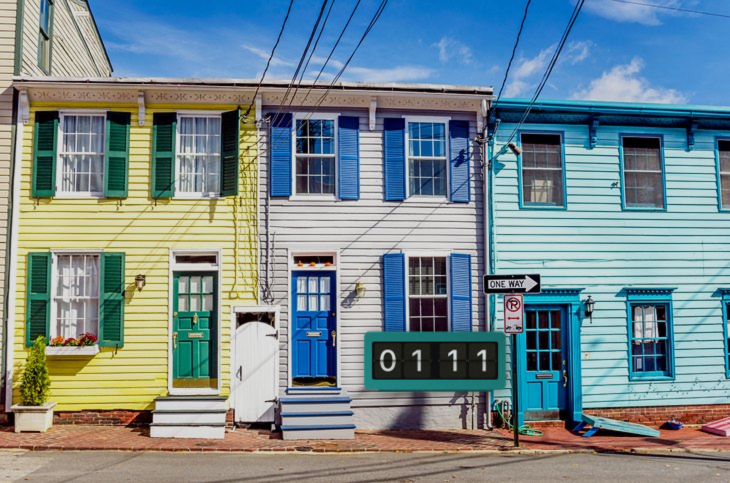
1:11
